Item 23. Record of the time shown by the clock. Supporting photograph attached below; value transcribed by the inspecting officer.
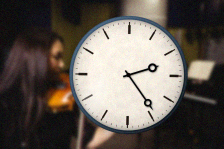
2:24
